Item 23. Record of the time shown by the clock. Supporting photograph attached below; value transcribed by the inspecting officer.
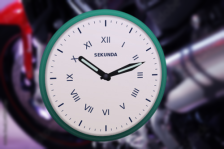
10:12
